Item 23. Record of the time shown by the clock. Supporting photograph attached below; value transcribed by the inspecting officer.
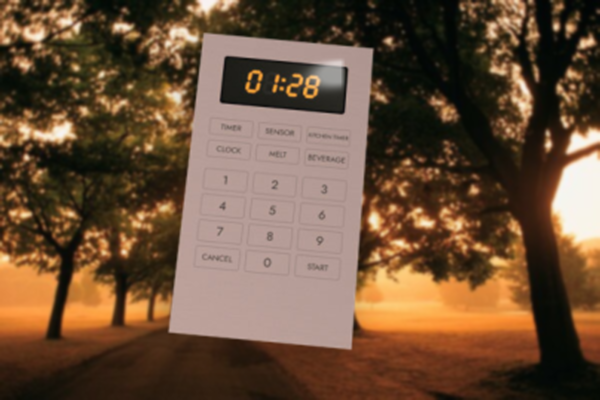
1:28
